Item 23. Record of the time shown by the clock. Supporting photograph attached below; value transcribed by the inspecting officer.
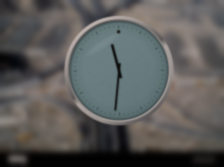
11:31
